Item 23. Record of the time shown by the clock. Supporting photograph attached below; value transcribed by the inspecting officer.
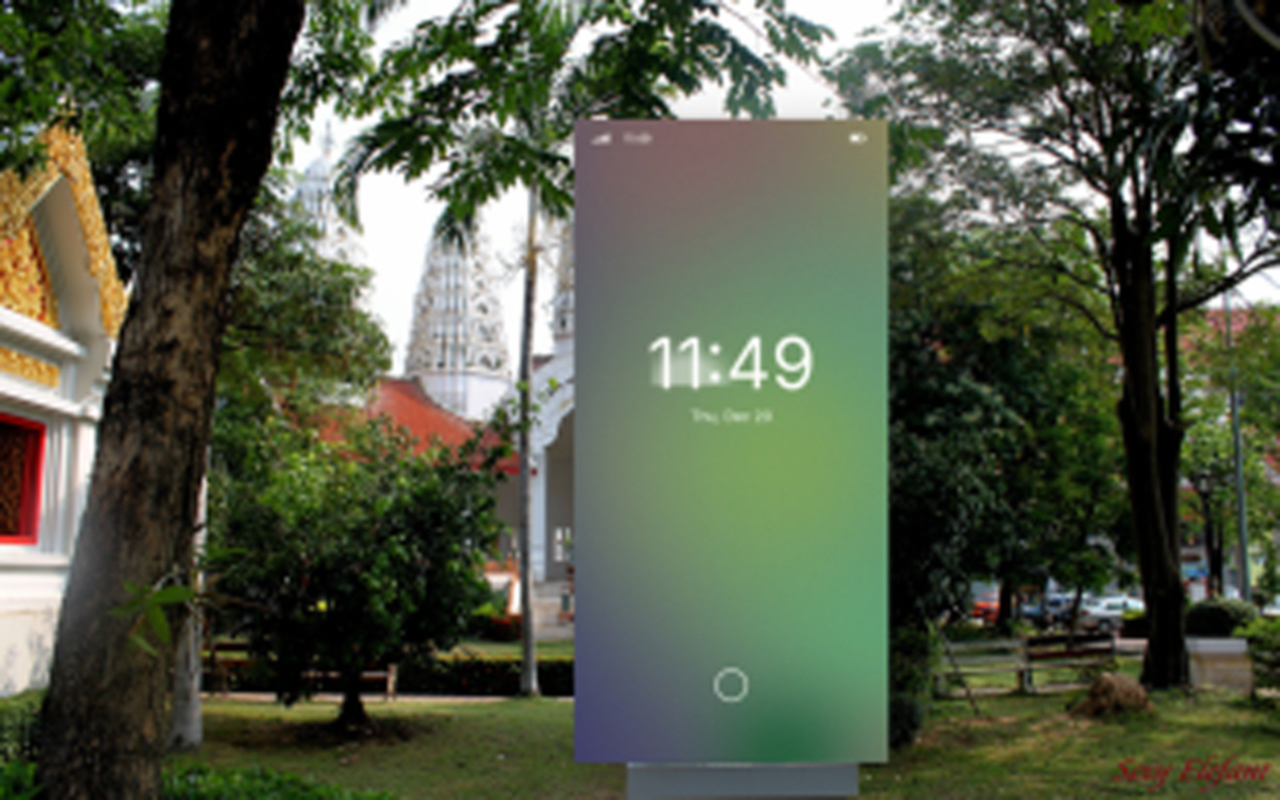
11:49
